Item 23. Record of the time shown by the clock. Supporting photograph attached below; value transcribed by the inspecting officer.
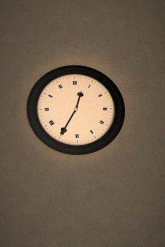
12:35
